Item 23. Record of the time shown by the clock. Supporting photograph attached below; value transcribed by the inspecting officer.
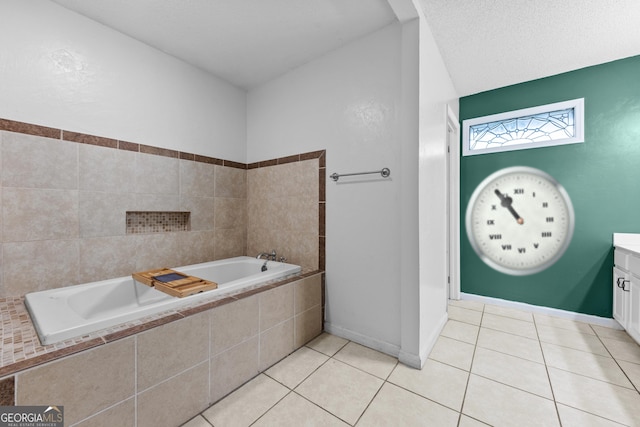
10:54
